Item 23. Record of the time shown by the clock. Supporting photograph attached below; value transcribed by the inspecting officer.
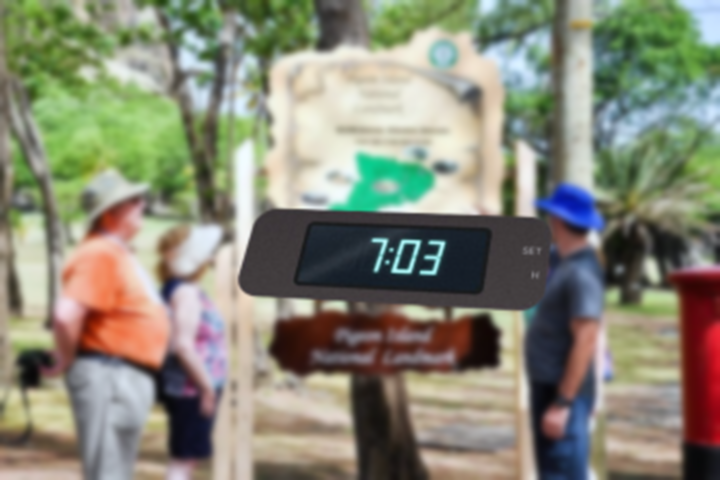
7:03
